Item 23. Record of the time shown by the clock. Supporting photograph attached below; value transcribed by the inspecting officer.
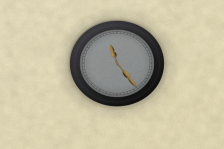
11:24
